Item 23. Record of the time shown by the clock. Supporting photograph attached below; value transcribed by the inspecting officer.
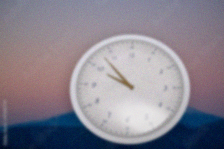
9:53
